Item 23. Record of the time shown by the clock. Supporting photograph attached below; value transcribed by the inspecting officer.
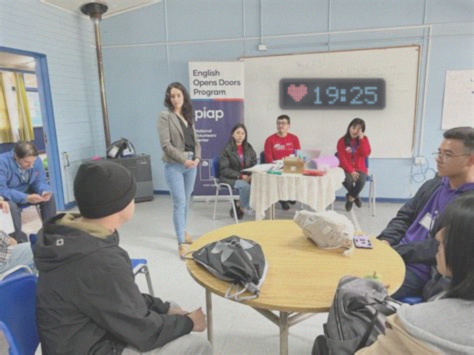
19:25
